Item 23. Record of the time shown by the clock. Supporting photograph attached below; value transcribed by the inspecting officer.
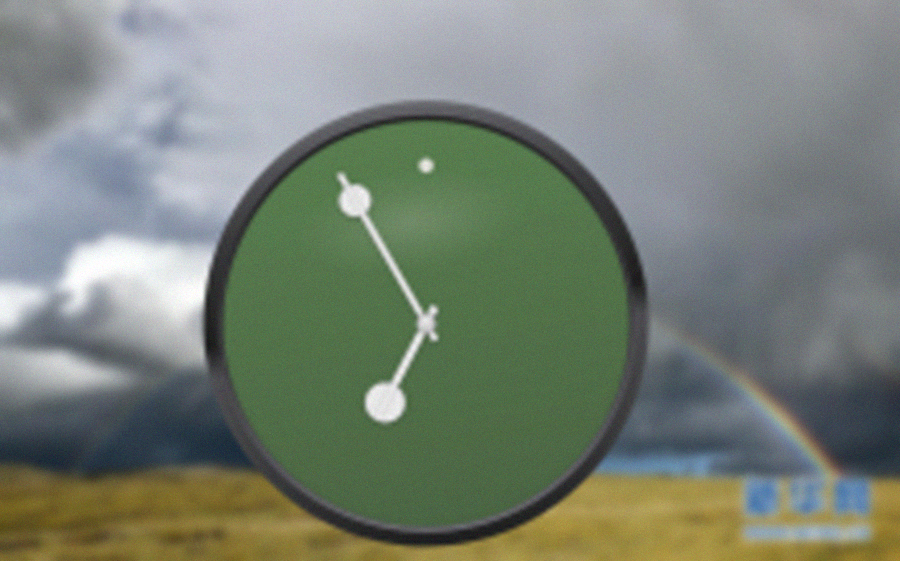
6:55
